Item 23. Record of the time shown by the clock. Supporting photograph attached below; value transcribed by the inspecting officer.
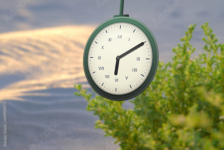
6:10
